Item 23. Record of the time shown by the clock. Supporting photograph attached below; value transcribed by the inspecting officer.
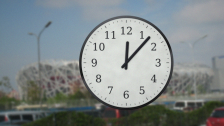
12:07
